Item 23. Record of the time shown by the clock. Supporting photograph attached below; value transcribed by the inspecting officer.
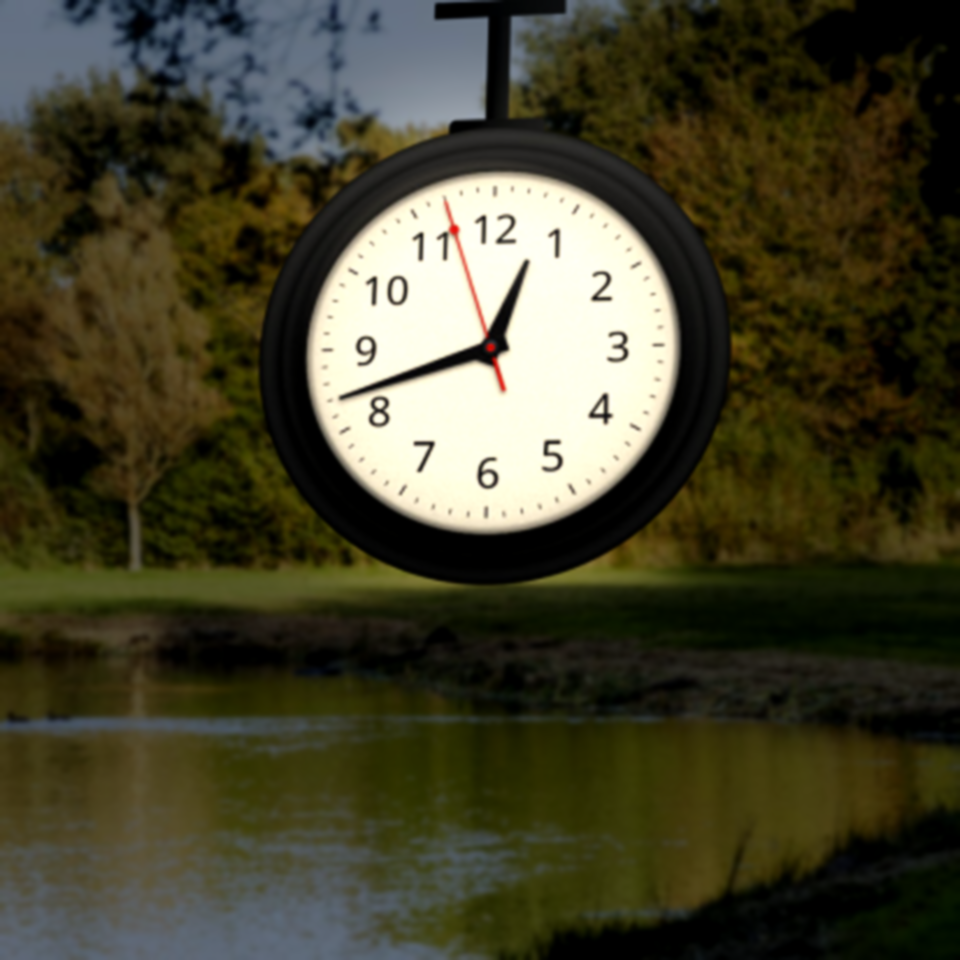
12:41:57
